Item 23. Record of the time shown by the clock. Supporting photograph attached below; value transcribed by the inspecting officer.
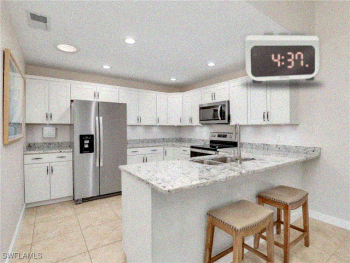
4:37
